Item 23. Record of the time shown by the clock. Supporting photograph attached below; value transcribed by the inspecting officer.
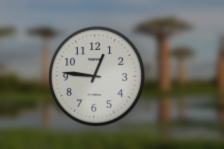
12:46
